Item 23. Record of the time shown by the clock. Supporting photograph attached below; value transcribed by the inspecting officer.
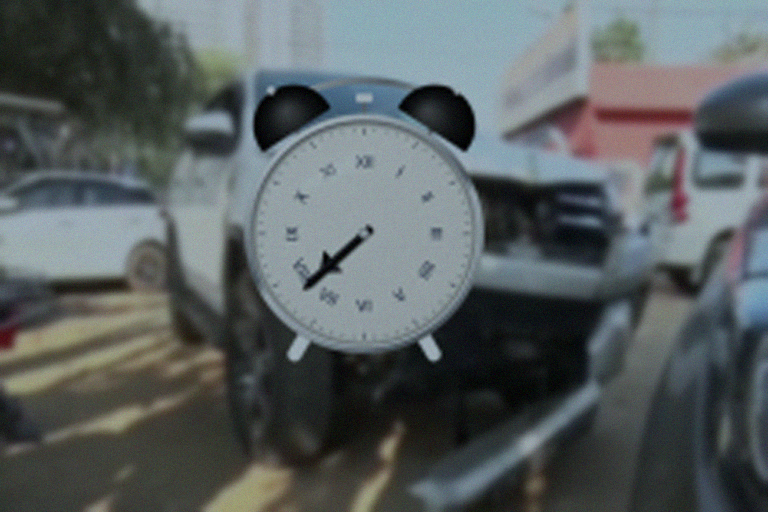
7:38
